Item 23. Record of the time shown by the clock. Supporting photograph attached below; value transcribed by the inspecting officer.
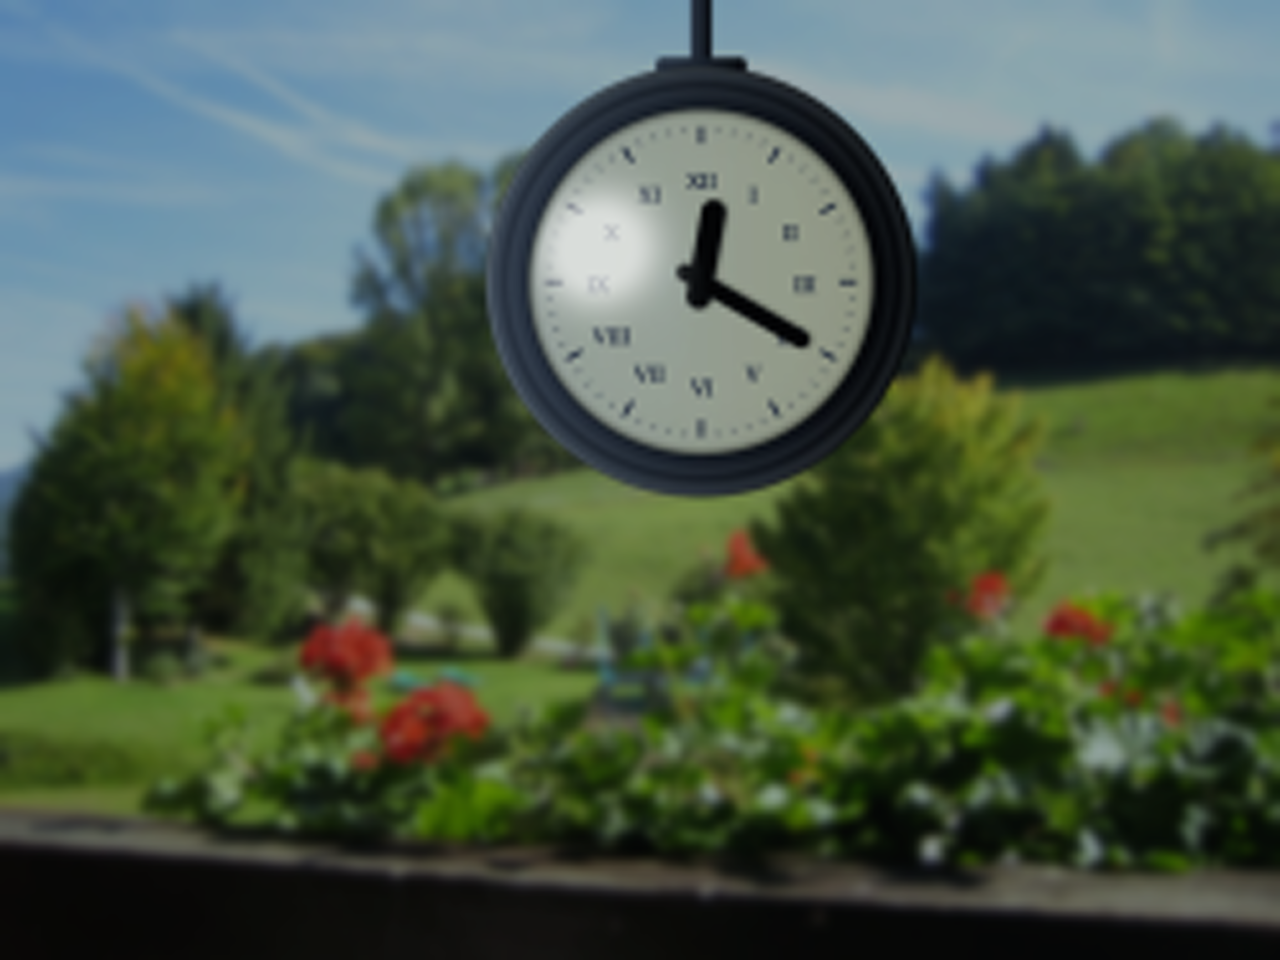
12:20
